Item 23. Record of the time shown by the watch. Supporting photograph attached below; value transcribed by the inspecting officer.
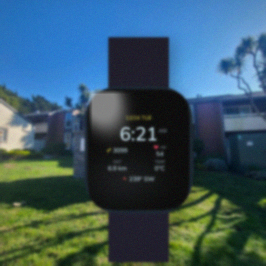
6:21
